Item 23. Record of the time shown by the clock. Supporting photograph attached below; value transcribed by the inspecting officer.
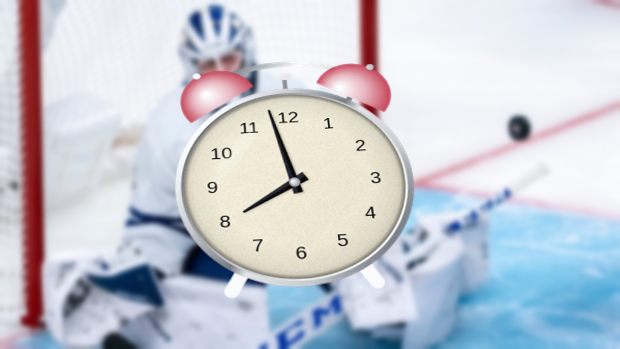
7:58
